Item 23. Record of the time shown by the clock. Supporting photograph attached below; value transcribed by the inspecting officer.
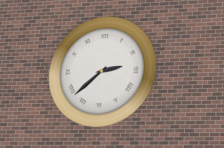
2:38
